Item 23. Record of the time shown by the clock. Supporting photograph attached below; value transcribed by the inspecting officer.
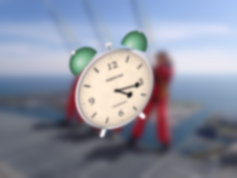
4:16
